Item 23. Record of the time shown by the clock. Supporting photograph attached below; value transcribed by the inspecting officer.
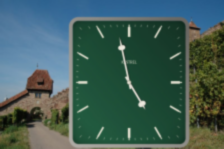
4:58
